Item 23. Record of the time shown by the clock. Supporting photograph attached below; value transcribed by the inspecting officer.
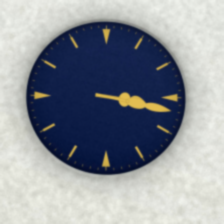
3:17
